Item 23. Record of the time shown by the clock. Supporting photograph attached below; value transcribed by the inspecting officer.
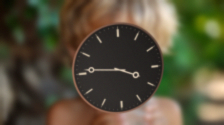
3:46
